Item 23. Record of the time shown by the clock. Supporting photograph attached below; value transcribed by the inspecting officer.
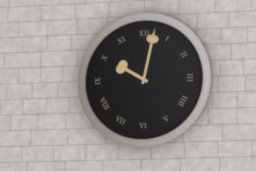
10:02
